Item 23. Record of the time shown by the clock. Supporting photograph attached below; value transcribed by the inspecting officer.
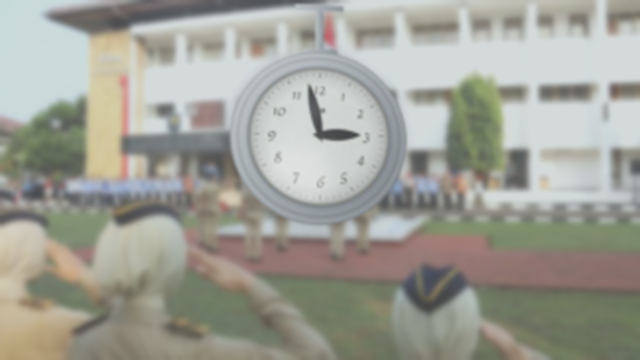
2:58
